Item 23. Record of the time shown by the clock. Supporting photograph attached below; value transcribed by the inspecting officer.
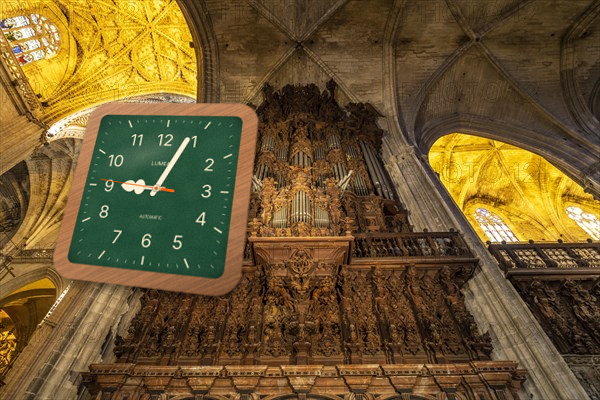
9:03:46
